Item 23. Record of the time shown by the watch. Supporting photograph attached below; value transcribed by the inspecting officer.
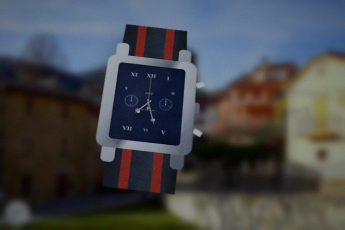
7:27
